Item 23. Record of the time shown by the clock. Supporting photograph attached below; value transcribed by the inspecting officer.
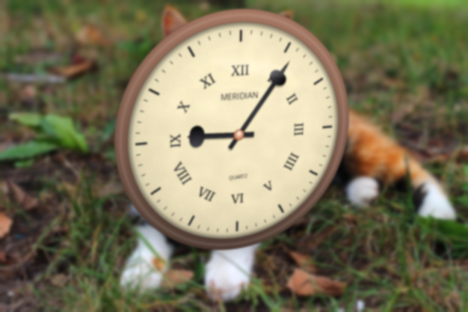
9:06
